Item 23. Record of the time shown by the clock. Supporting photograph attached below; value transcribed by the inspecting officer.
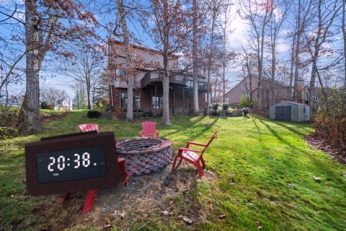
20:38
